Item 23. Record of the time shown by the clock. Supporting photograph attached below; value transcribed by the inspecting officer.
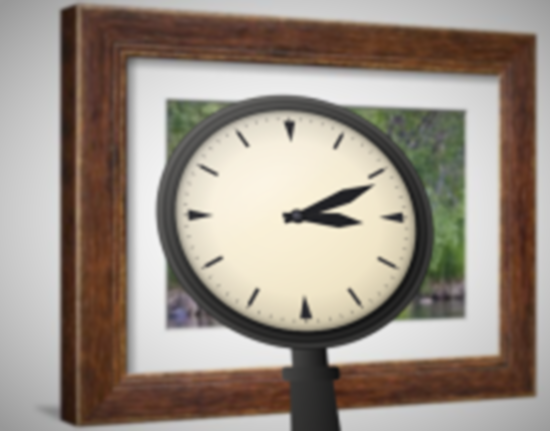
3:11
